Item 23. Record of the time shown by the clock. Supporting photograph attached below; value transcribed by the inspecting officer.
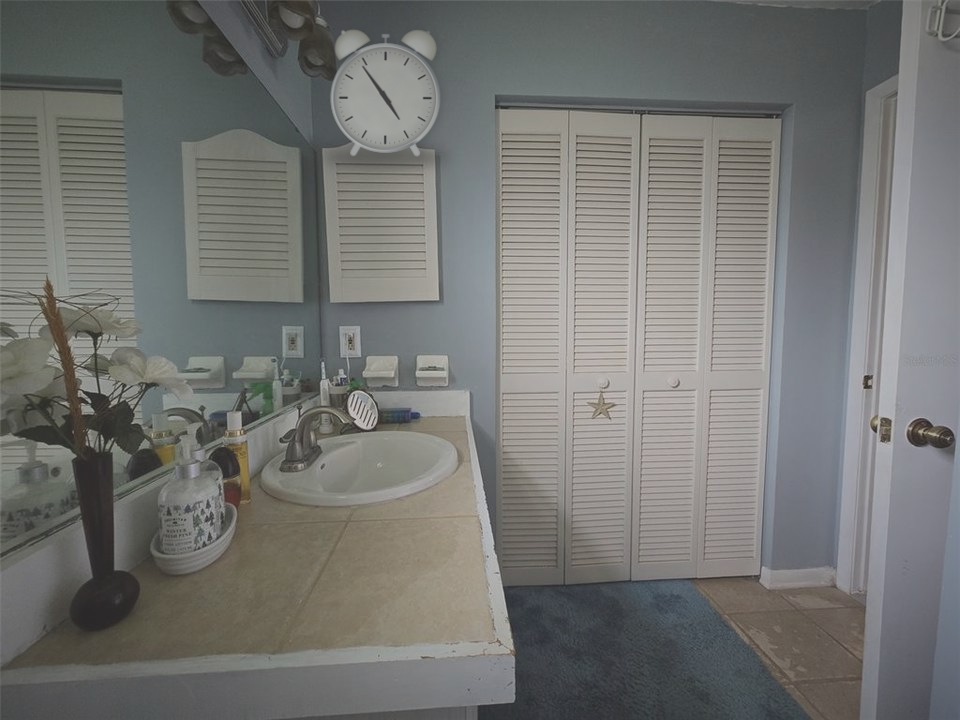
4:54
